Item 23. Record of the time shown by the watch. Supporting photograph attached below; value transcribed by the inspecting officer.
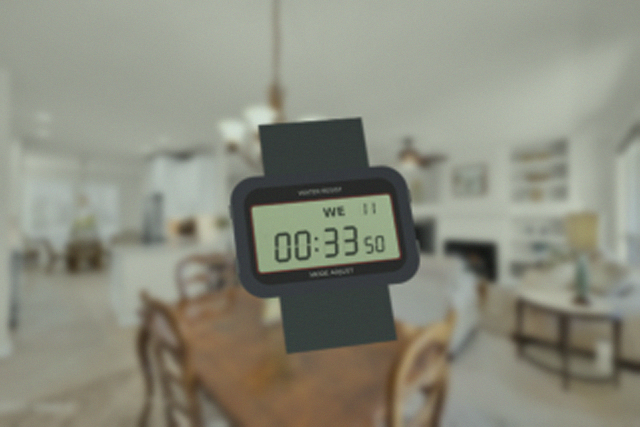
0:33:50
